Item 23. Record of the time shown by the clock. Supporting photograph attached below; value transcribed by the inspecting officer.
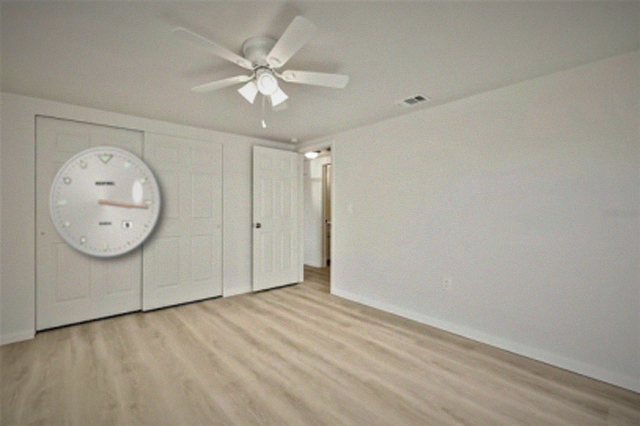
3:16
